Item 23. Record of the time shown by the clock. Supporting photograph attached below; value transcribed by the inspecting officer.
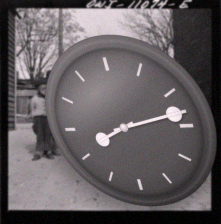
8:13
